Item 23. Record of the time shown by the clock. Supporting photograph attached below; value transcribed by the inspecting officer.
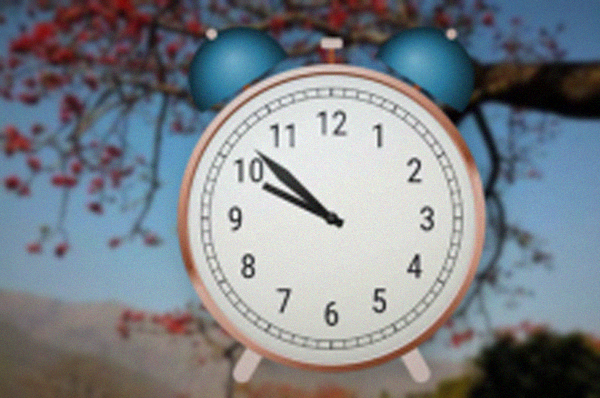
9:52
